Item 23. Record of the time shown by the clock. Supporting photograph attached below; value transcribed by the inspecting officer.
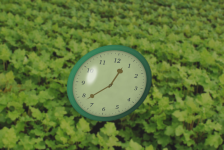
12:38
